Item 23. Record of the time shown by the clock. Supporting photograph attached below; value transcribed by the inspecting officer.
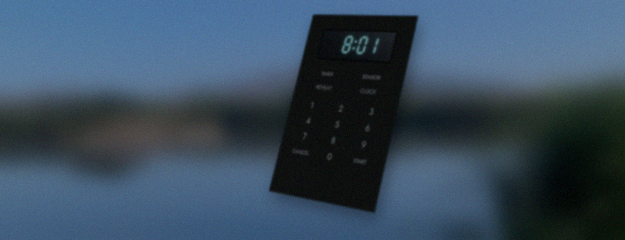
8:01
